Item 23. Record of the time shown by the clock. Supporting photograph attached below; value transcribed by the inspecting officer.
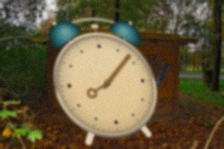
8:08
